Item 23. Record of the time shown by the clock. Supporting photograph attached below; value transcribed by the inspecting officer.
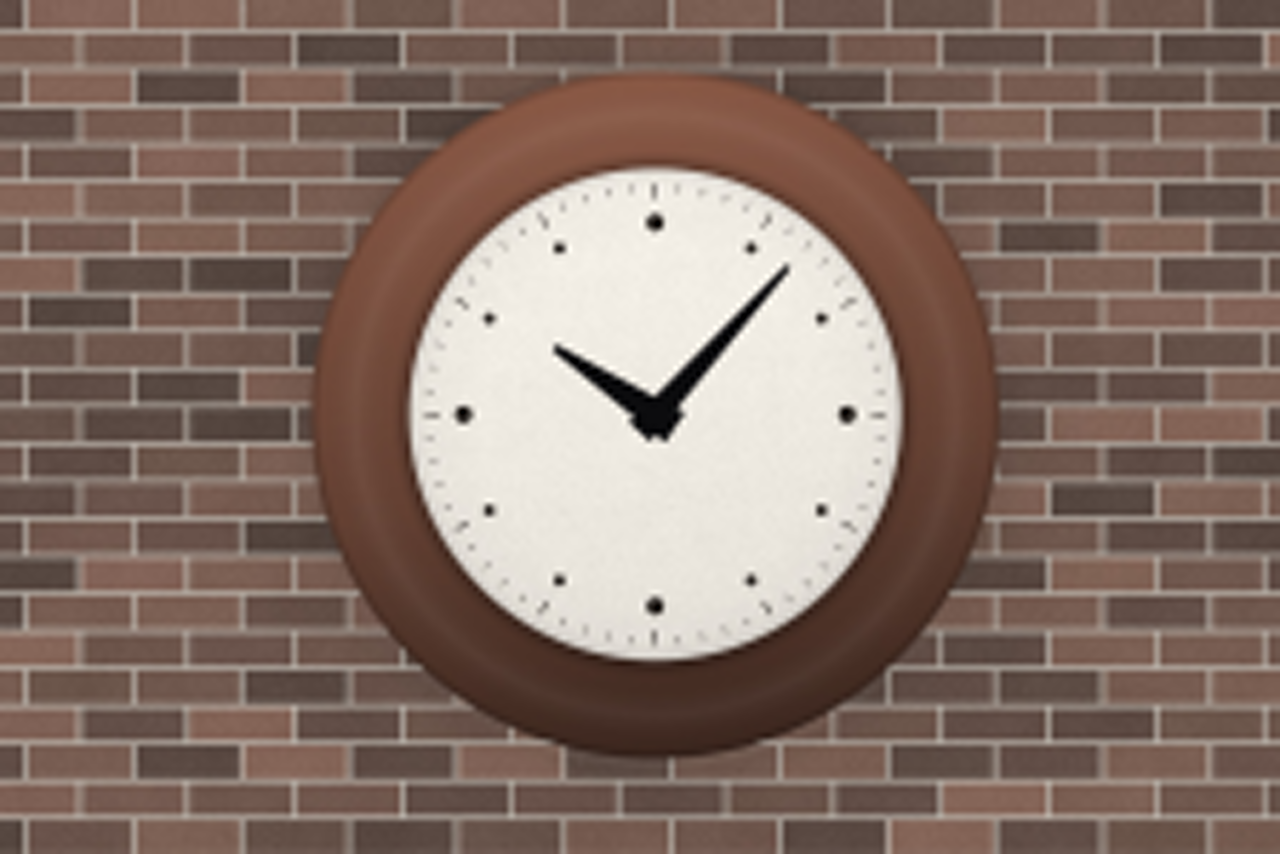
10:07
